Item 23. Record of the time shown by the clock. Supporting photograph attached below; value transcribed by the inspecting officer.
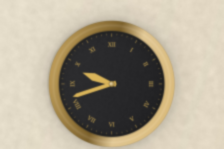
9:42
